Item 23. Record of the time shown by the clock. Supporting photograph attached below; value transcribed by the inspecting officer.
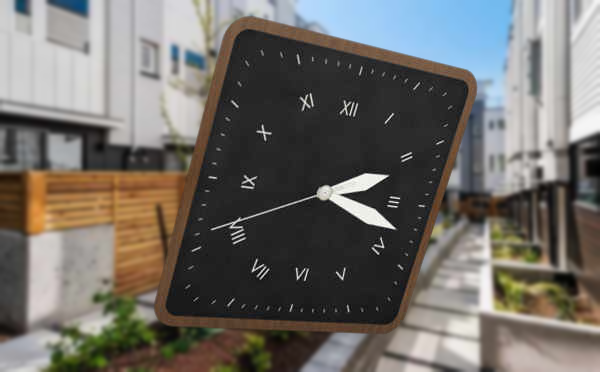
2:17:41
